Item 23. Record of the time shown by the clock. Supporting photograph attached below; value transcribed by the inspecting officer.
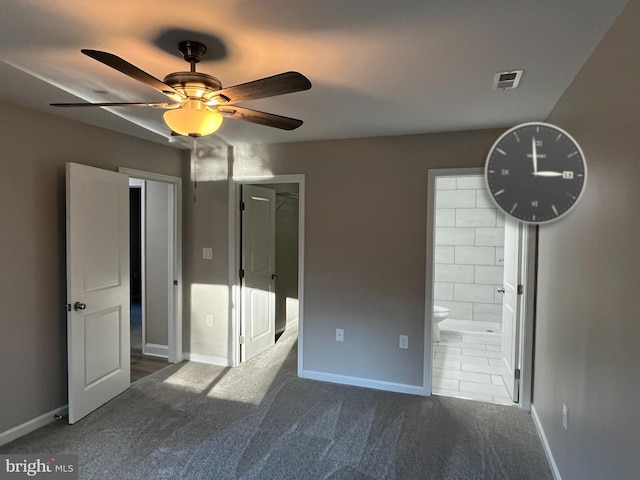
2:59
